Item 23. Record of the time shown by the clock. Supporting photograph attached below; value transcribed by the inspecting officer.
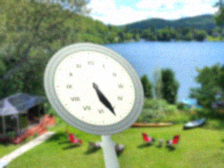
5:26
